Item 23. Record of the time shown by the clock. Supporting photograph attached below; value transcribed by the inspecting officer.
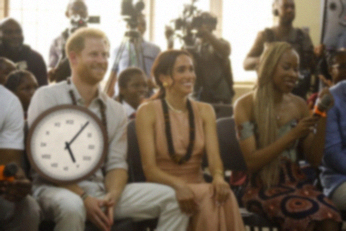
5:06
